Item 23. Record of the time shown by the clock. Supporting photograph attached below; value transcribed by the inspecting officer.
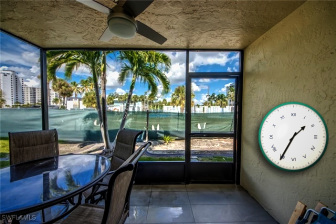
1:35
